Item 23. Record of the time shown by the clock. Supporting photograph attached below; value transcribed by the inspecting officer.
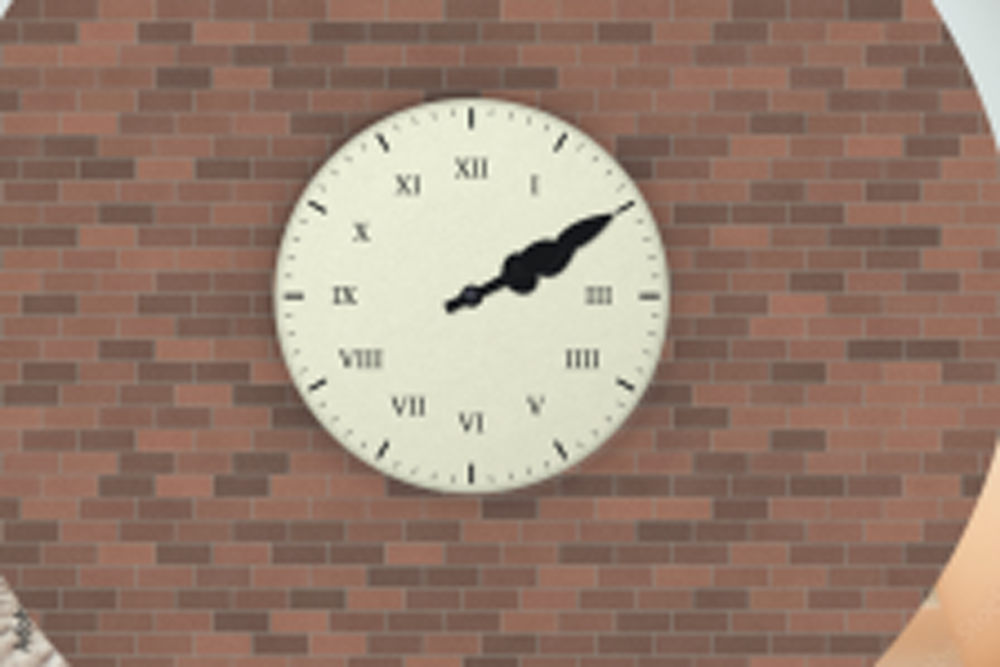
2:10
